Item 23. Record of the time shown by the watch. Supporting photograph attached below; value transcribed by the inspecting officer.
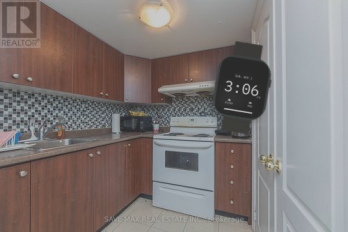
3:06
